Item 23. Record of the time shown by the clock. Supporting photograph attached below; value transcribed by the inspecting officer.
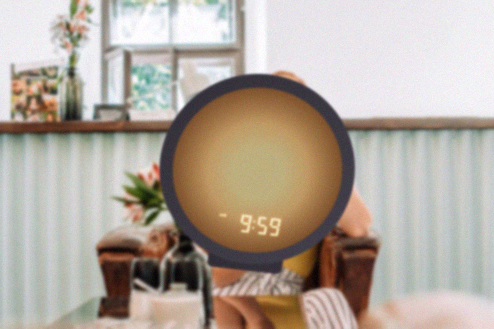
9:59
